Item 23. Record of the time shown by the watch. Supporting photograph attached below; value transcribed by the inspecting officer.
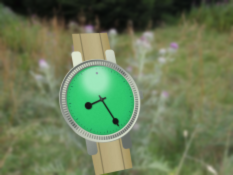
8:26
